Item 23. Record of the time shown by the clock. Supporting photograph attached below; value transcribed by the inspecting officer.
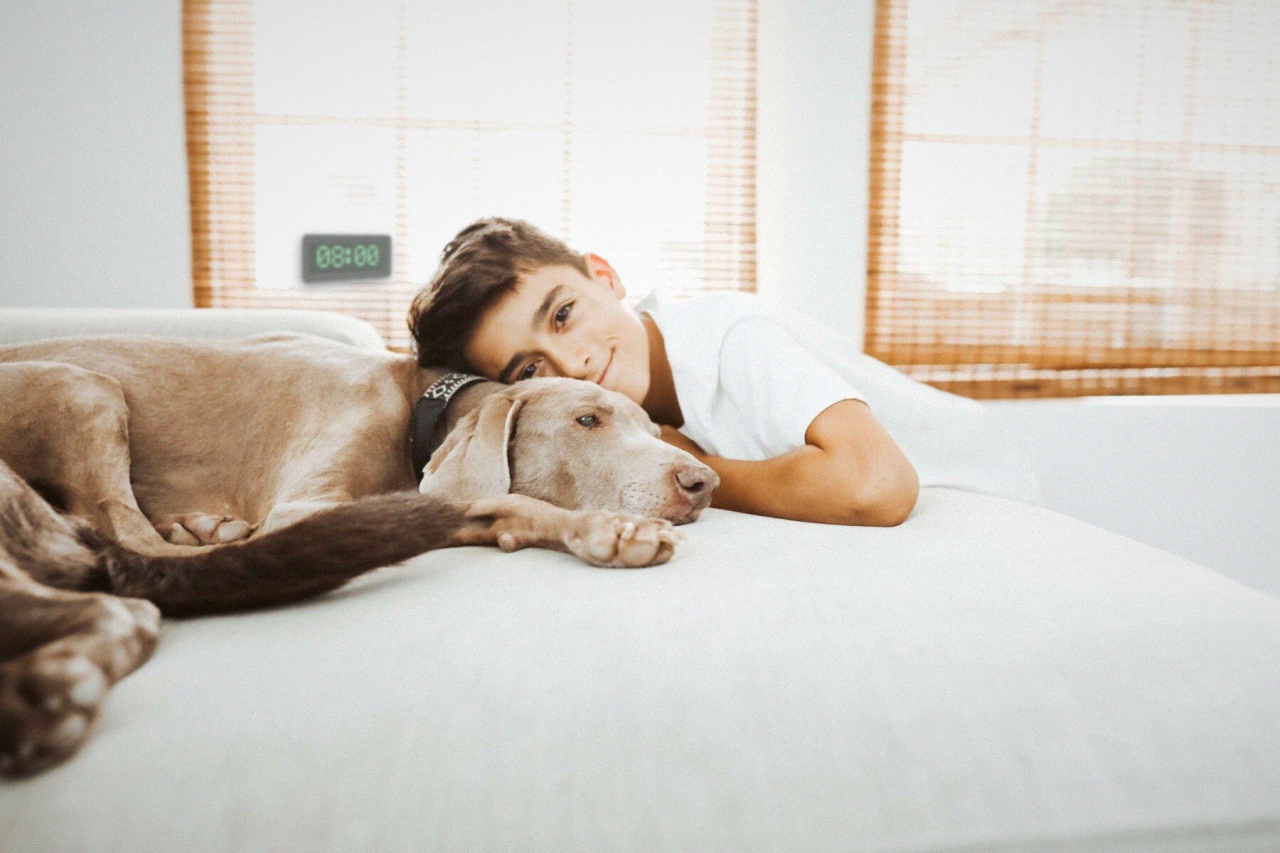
8:00
